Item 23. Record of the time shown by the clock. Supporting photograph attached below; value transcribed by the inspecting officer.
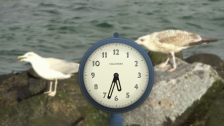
5:33
